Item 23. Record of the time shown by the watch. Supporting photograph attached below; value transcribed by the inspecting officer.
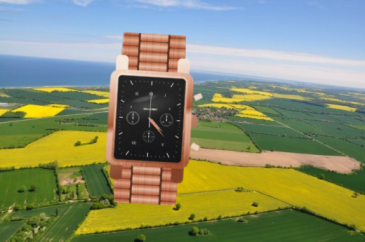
4:23
